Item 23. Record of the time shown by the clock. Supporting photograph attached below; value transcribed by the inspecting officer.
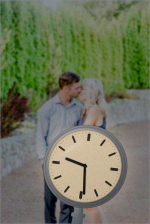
9:29
